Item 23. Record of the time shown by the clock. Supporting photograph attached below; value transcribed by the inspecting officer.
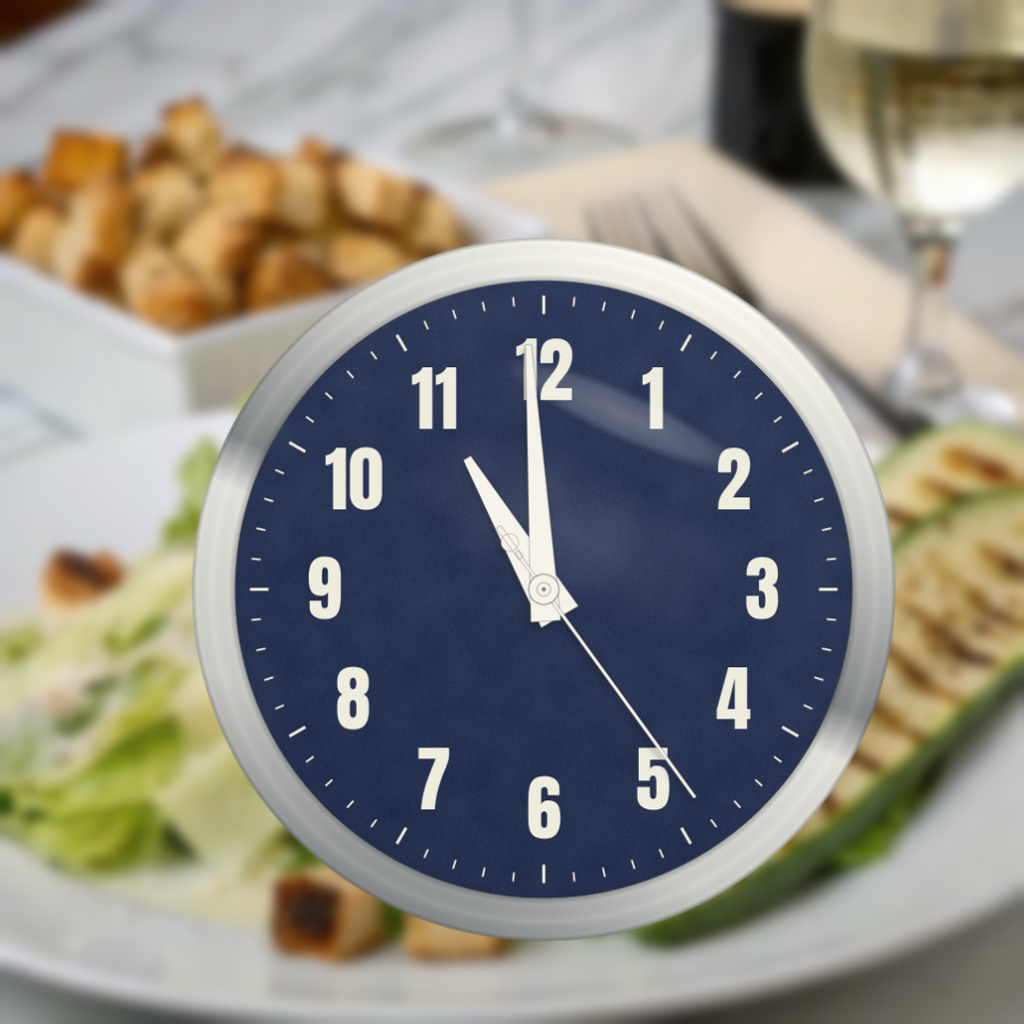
10:59:24
